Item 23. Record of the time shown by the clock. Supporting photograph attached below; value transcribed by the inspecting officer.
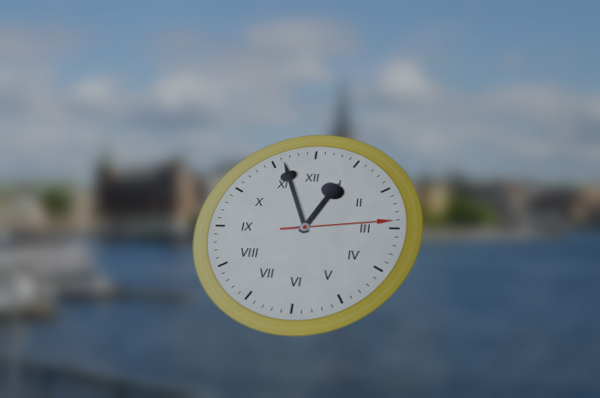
12:56:14
